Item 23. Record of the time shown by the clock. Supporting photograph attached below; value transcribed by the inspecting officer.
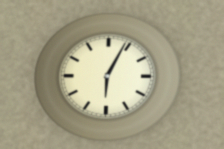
6:04
